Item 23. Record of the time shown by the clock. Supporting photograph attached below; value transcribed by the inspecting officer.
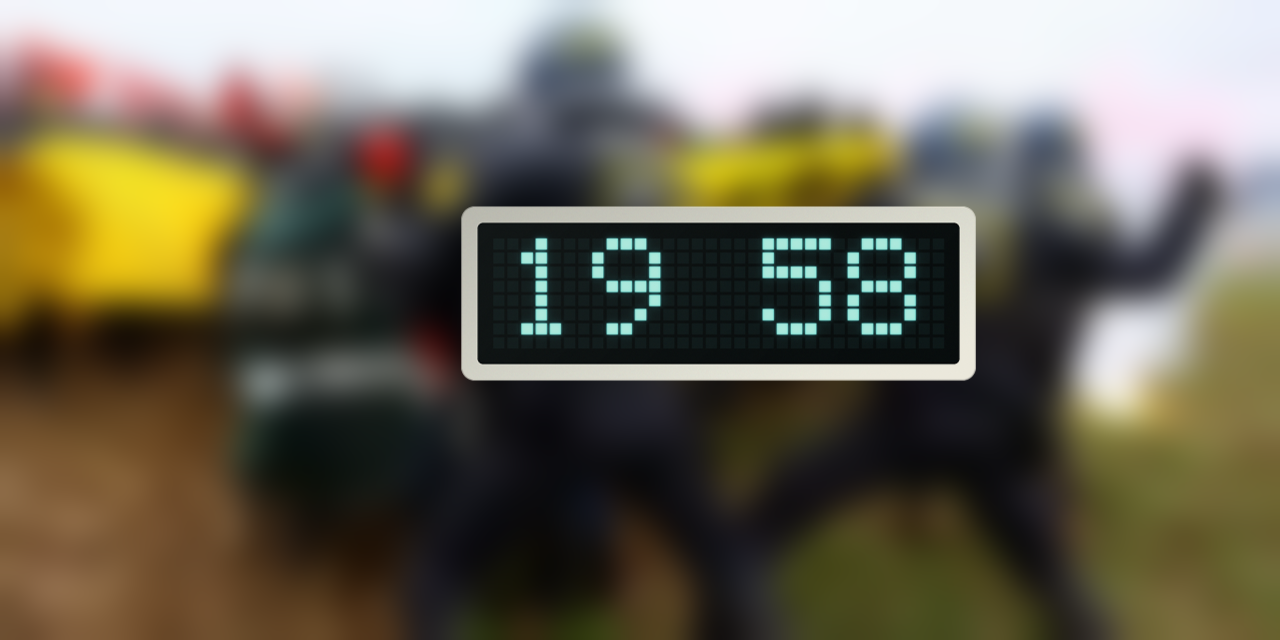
19:58
